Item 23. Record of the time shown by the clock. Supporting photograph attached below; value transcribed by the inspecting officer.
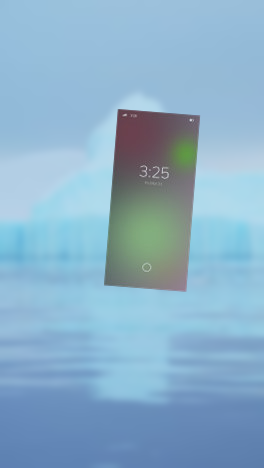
3:25
